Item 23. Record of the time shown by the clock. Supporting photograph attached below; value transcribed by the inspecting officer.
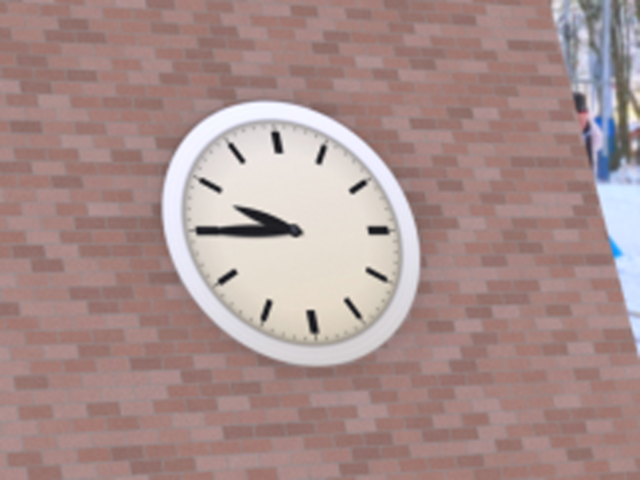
9:45
